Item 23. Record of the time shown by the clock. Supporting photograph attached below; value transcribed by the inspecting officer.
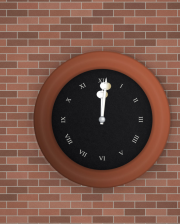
12:01
